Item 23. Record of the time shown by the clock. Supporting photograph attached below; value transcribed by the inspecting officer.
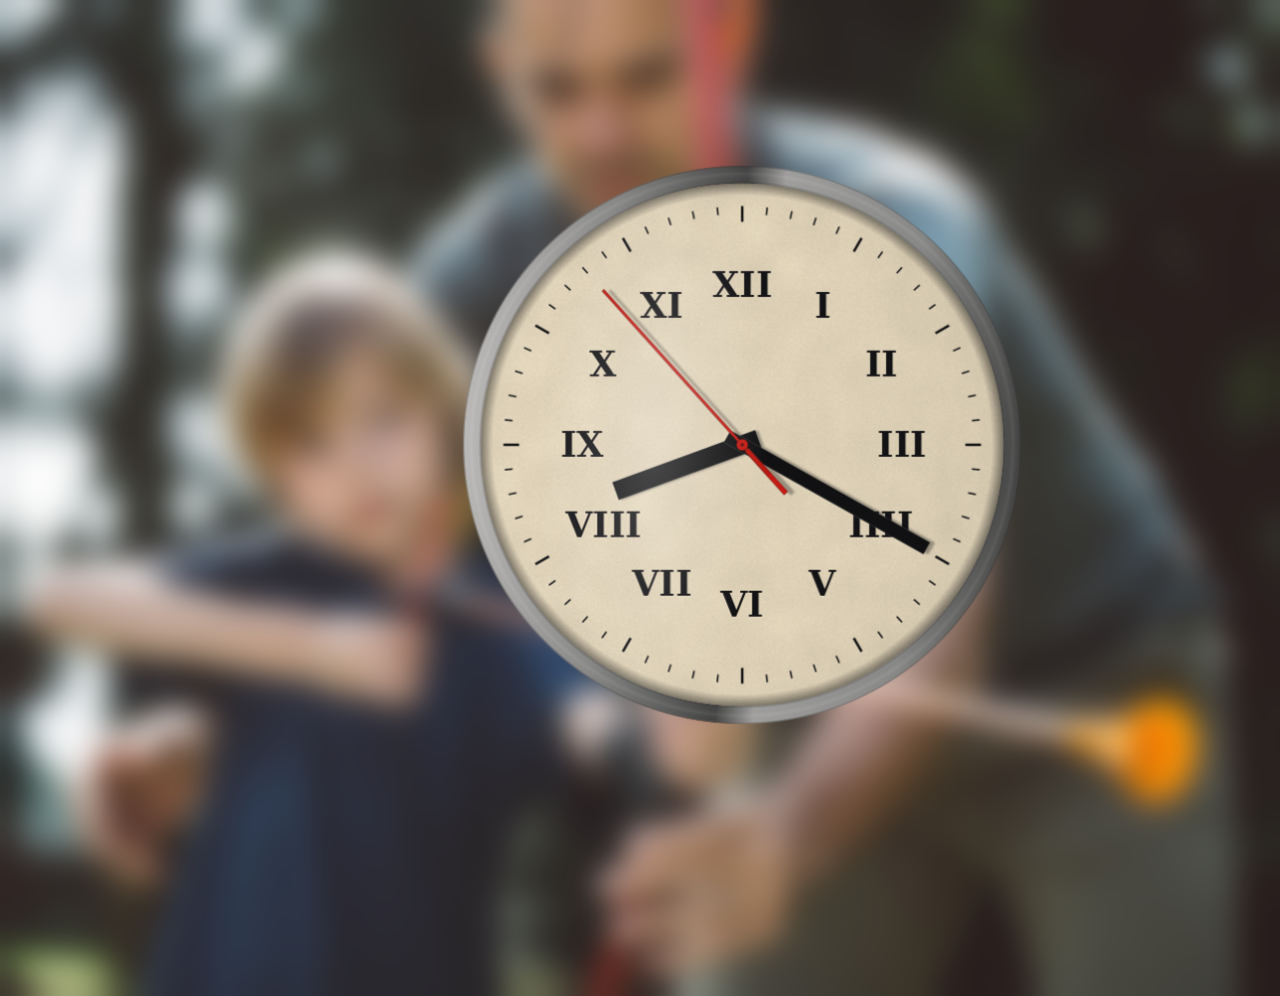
8:19:53
